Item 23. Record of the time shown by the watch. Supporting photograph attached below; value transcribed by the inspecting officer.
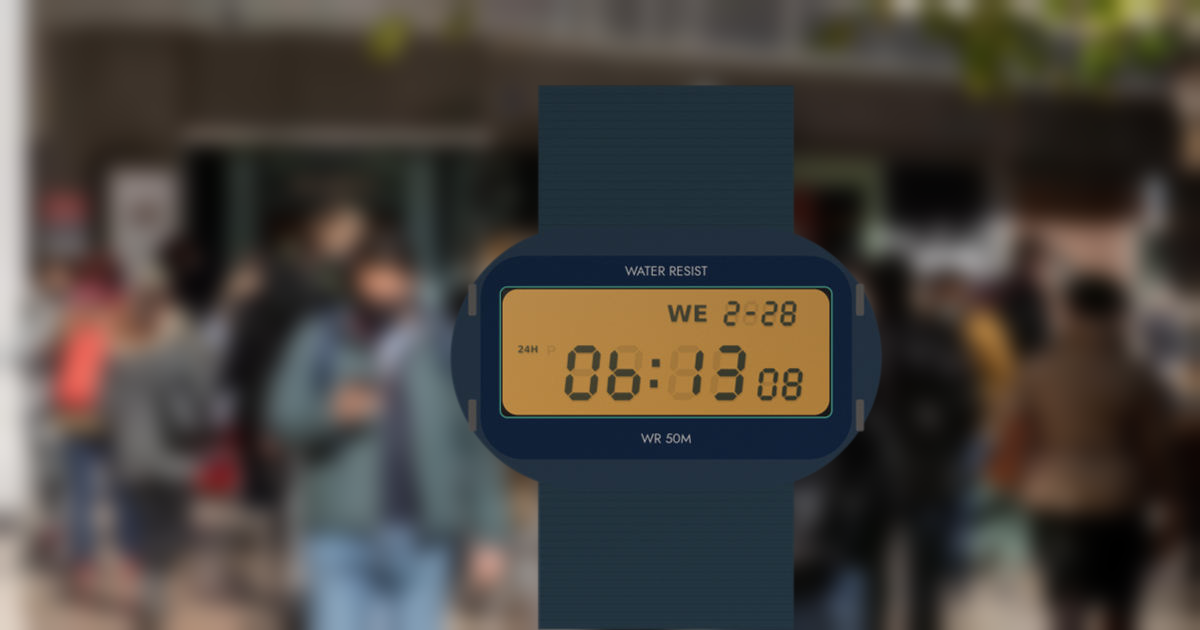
6:13:08
